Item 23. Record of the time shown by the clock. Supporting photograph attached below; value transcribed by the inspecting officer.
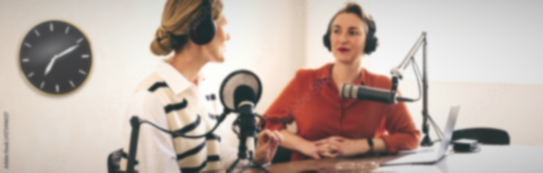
7:11
